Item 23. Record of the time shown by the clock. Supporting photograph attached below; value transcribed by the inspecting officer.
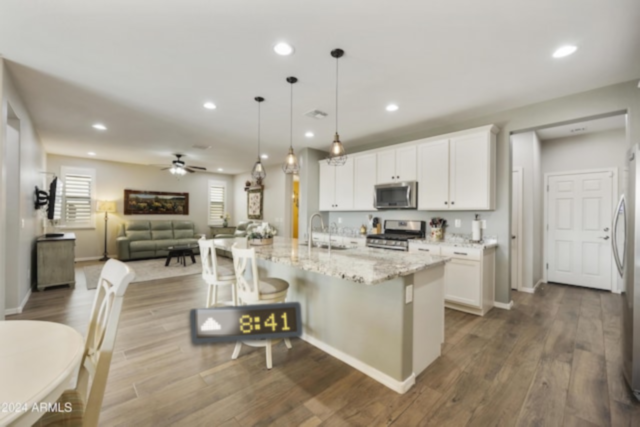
8:41
